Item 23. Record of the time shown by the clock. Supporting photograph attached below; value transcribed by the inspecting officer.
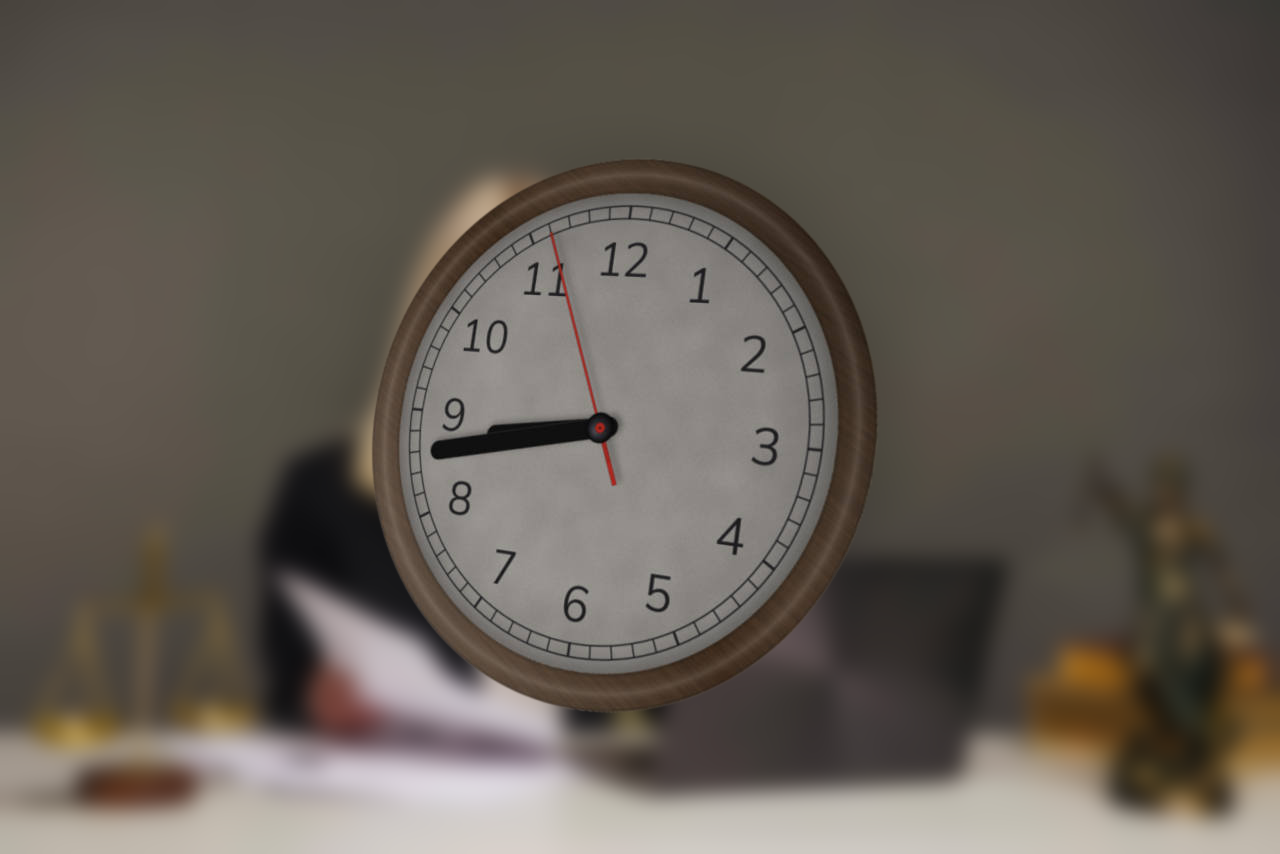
8:42:56
